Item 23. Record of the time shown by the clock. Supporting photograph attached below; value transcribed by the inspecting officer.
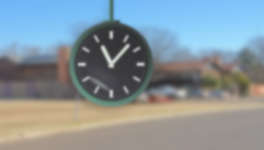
11:07
